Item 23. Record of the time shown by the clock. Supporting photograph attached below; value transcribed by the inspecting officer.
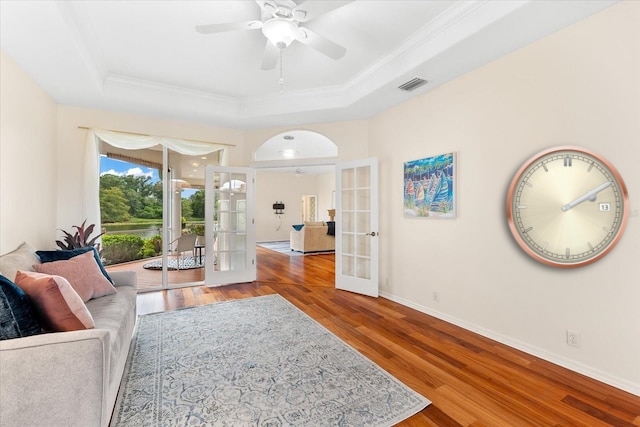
2:10
